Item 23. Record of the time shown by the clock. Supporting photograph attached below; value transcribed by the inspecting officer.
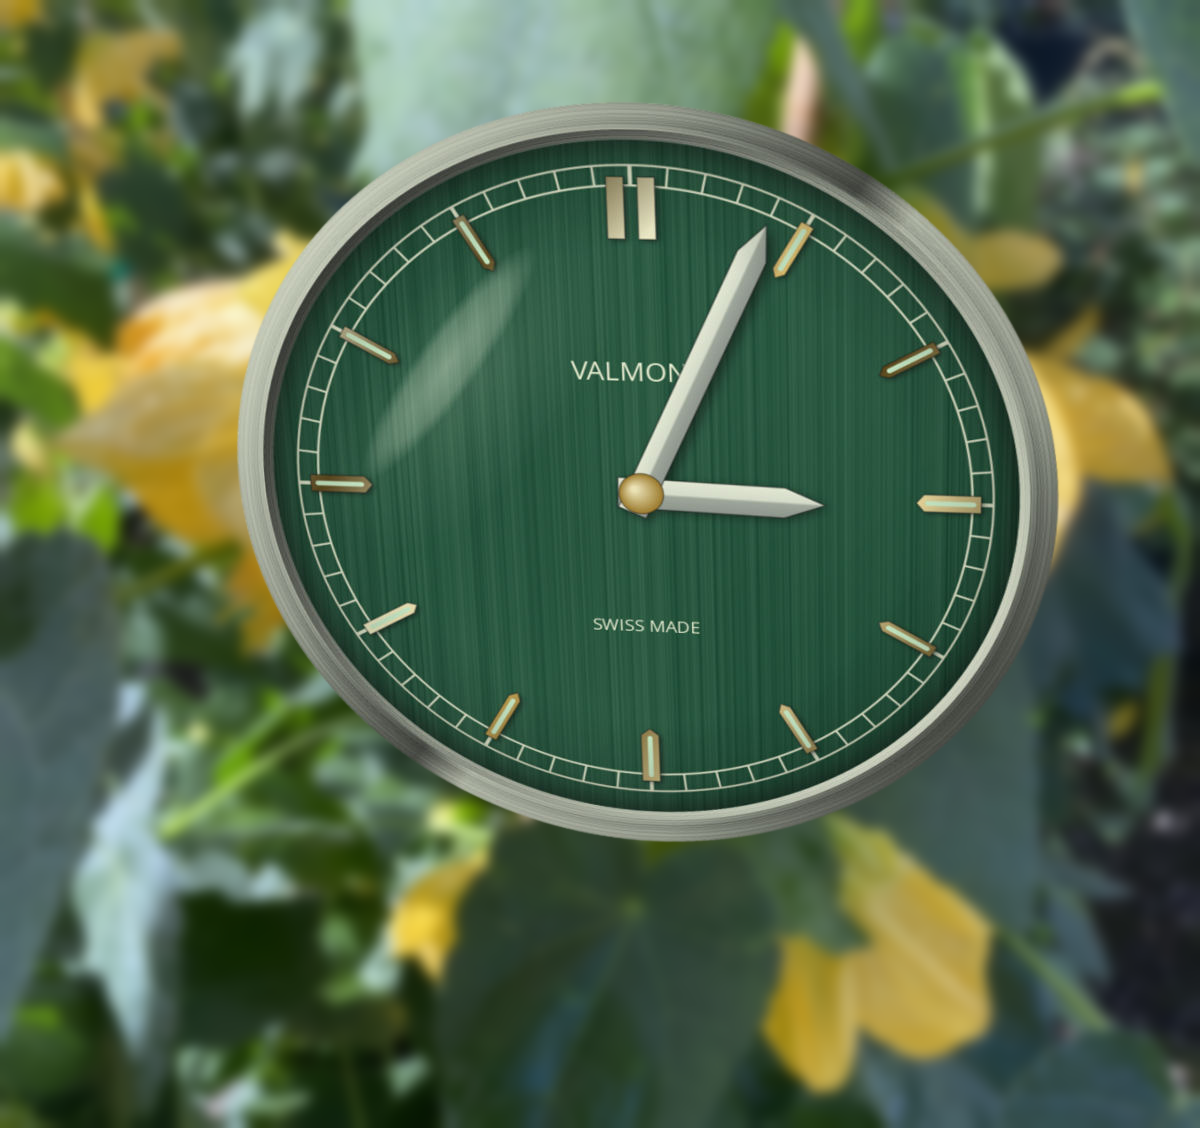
3:04
